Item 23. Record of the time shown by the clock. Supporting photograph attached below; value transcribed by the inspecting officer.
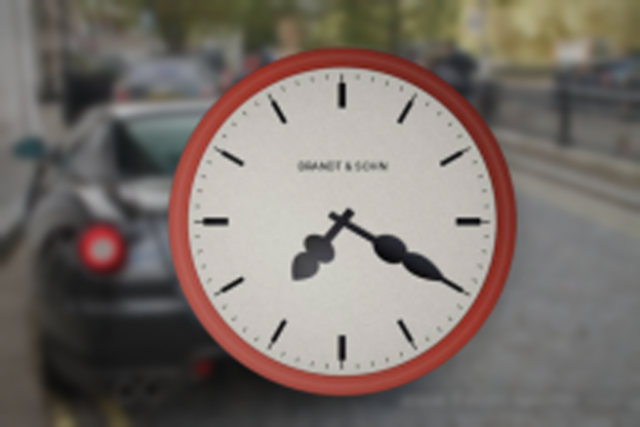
7:20
